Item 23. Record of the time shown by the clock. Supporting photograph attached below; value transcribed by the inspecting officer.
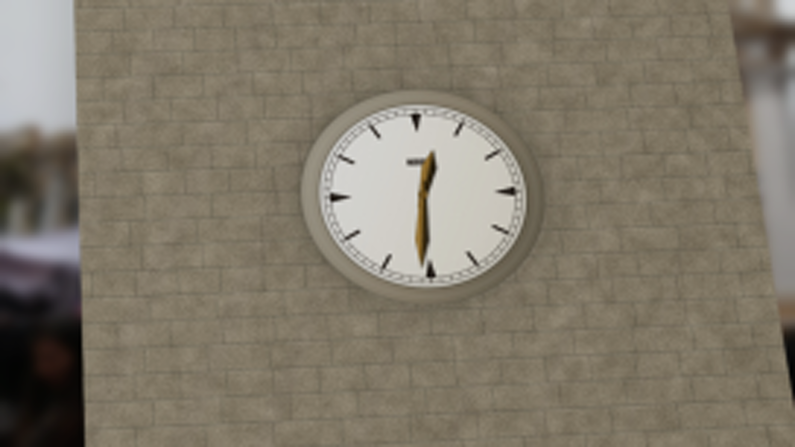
12:31
